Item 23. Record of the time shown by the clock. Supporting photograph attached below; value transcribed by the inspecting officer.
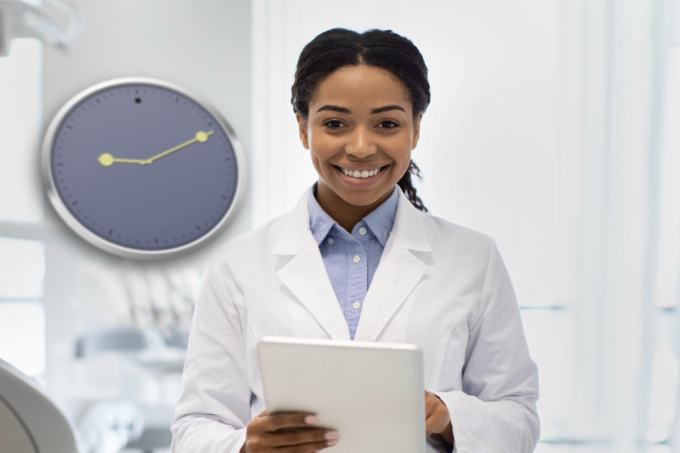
9:11
